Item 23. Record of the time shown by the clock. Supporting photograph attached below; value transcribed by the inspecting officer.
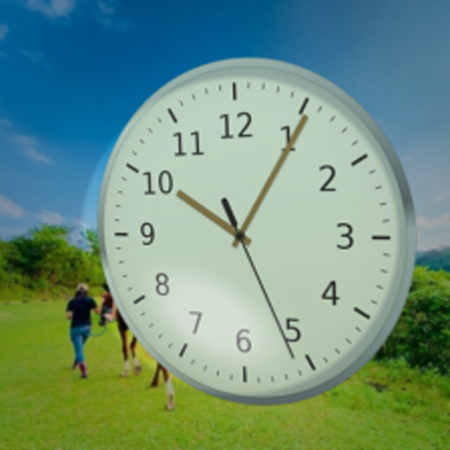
10:05:26
